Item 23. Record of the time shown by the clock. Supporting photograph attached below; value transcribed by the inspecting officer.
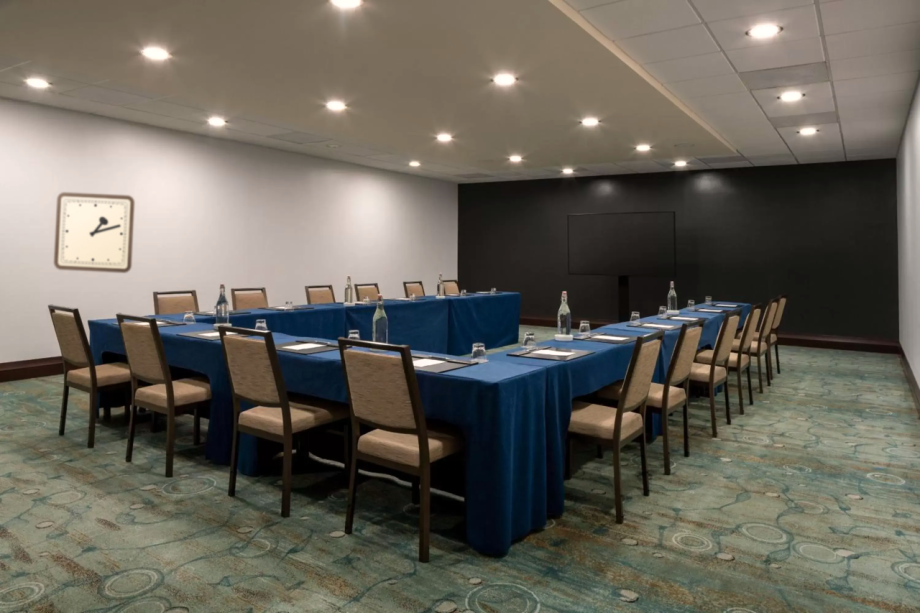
1:12
